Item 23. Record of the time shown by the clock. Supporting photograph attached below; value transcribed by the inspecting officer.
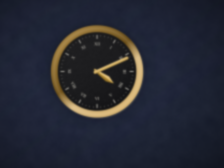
4:11
